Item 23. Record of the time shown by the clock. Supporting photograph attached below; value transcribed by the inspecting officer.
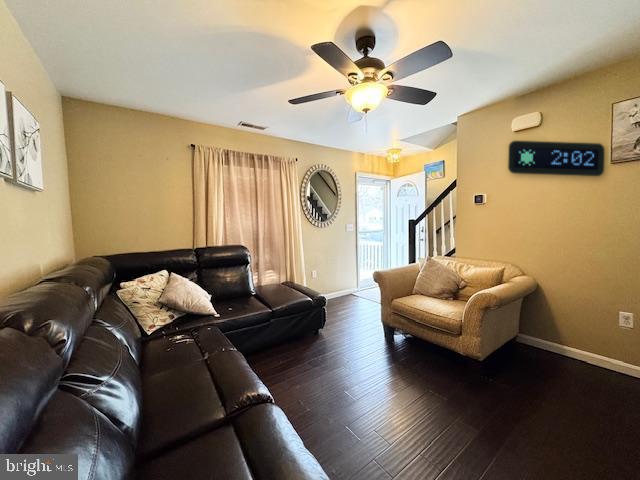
2:02
